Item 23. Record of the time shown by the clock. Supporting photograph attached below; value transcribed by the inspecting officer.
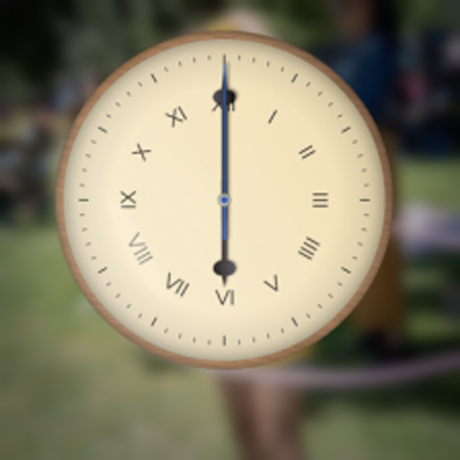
6:00:00
